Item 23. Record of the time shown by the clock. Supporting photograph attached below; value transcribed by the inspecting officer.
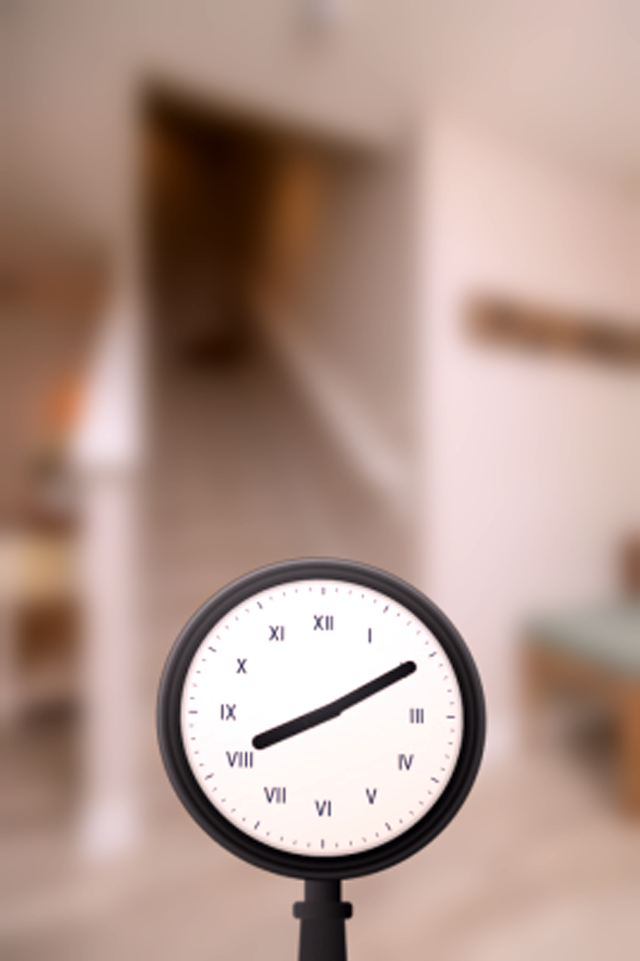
8:10
